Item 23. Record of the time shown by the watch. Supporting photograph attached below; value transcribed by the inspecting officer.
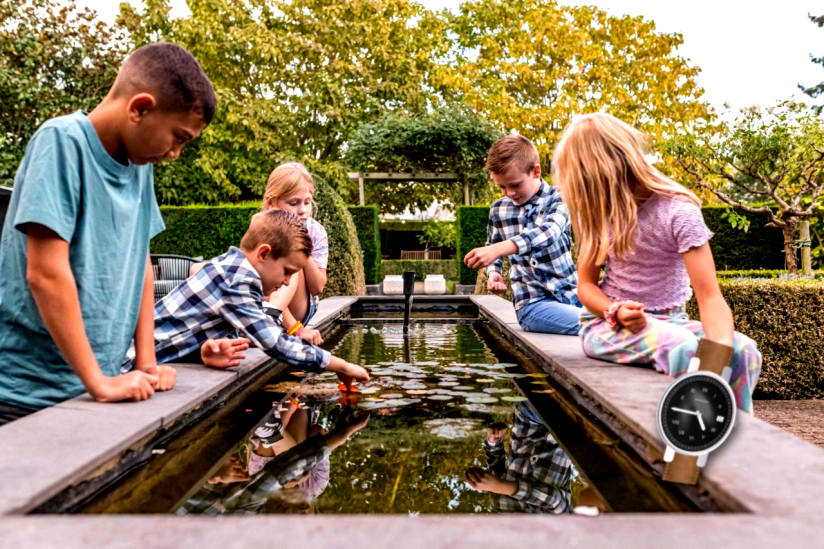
4:45
